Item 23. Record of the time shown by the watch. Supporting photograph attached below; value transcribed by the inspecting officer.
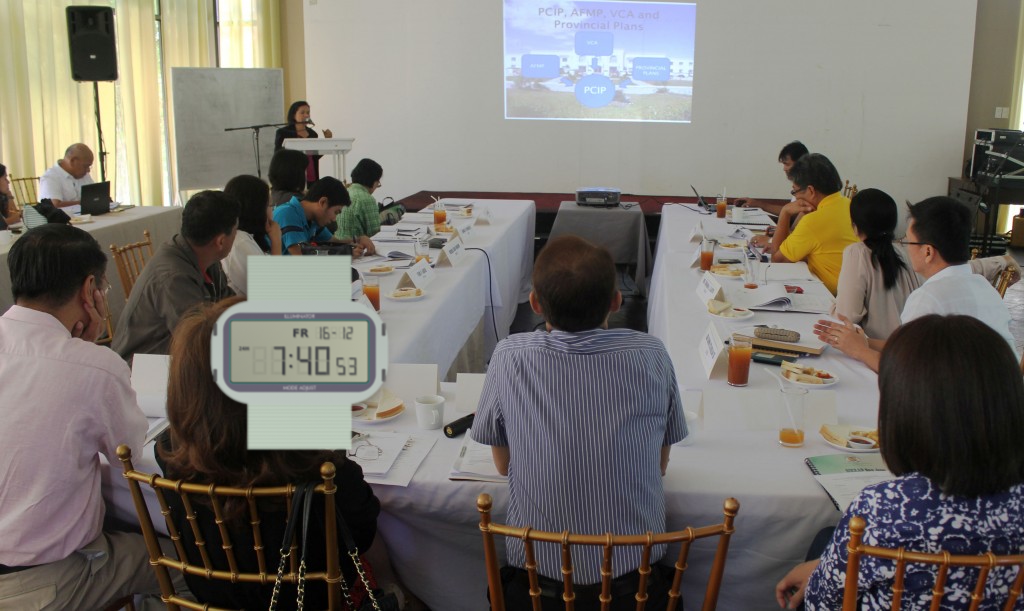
7:40:53
